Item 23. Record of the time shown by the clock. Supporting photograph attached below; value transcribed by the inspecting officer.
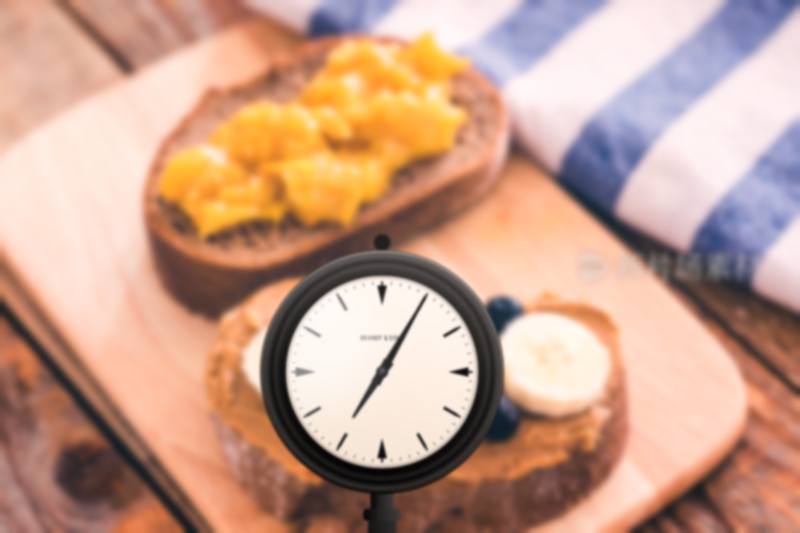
7:05
